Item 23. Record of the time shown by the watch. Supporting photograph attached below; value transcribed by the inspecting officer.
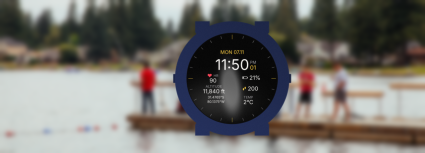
11:50
